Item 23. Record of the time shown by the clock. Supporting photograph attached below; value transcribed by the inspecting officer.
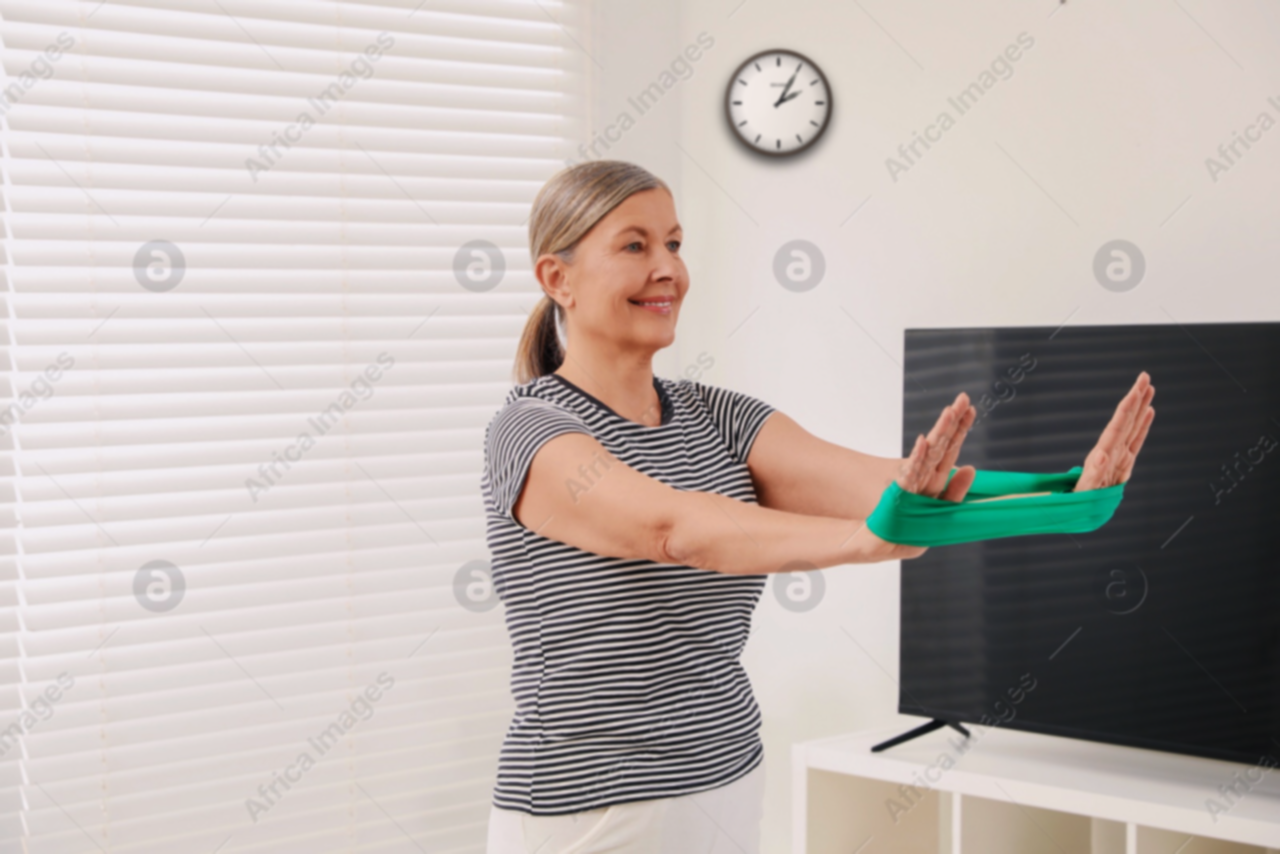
2:05
